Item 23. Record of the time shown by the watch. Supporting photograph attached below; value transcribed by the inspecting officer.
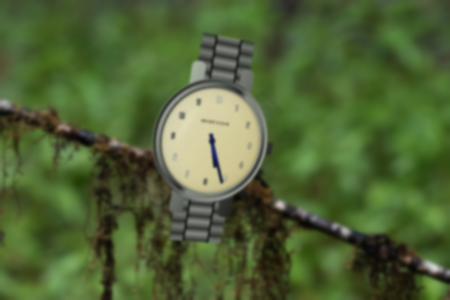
5:26
